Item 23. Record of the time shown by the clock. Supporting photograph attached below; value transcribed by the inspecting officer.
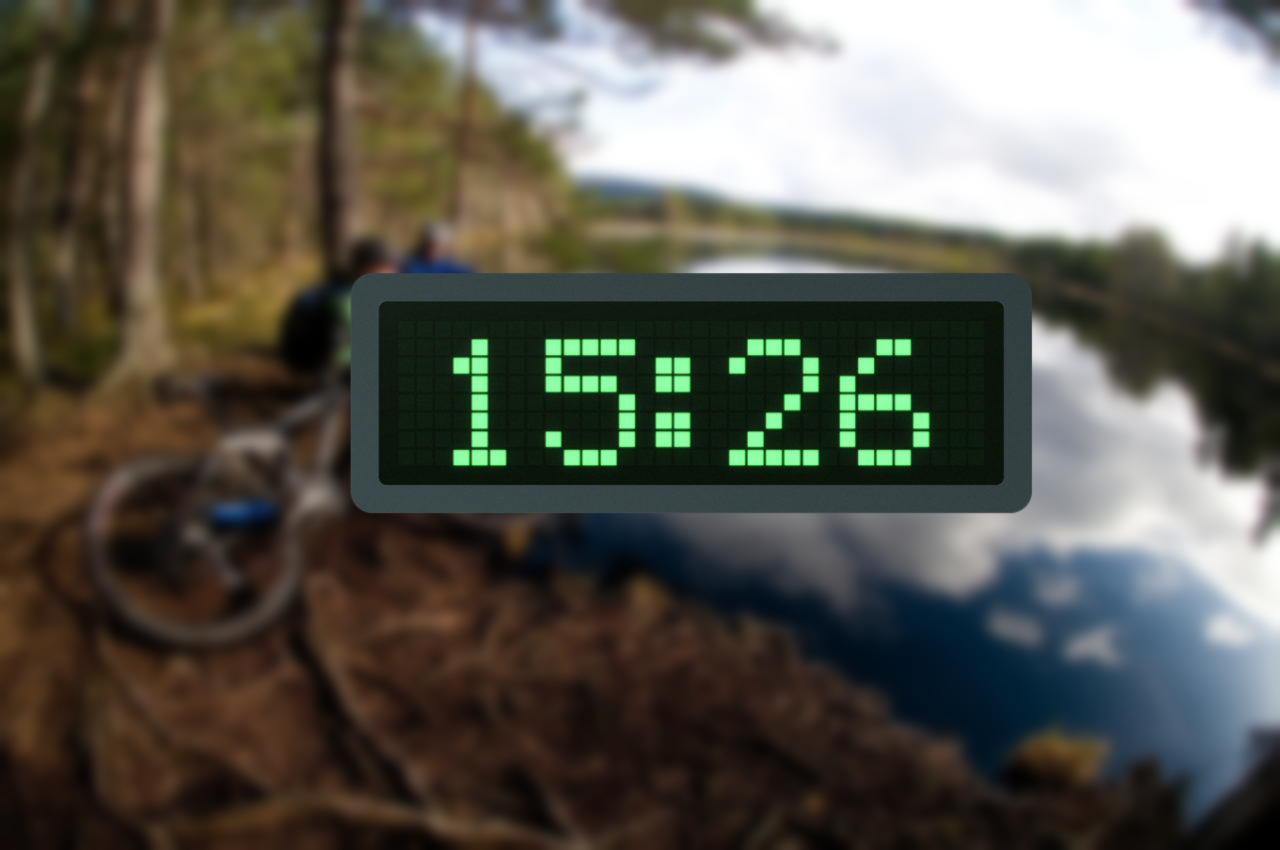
15:26
